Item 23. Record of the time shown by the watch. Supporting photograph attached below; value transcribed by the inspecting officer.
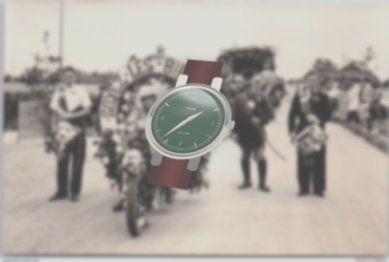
1:37
